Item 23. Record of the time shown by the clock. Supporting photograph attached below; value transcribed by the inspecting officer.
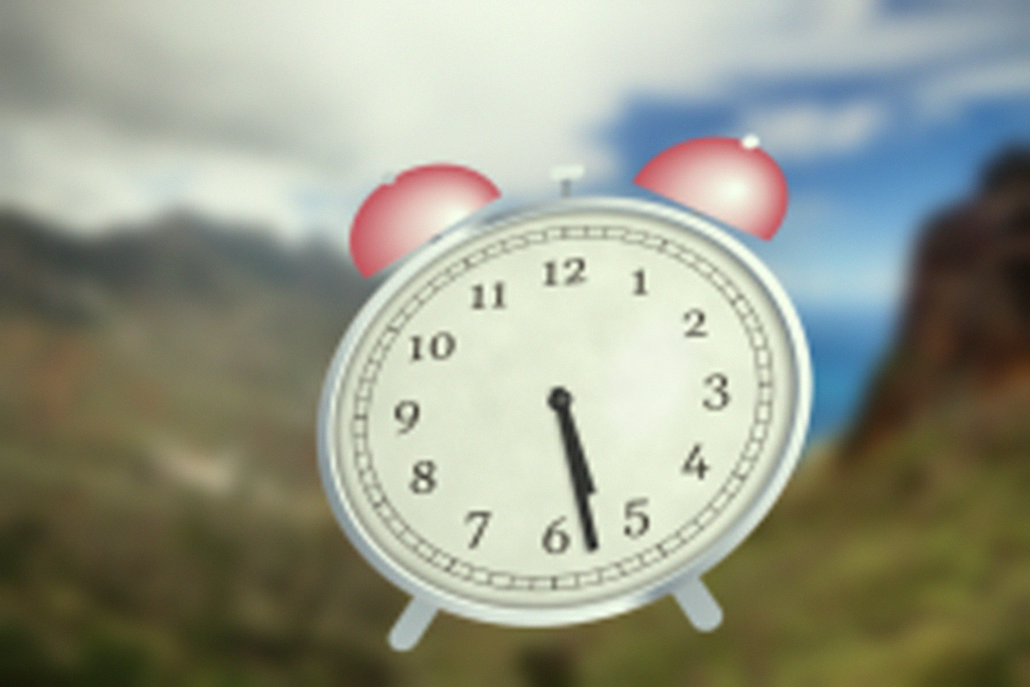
5:28
